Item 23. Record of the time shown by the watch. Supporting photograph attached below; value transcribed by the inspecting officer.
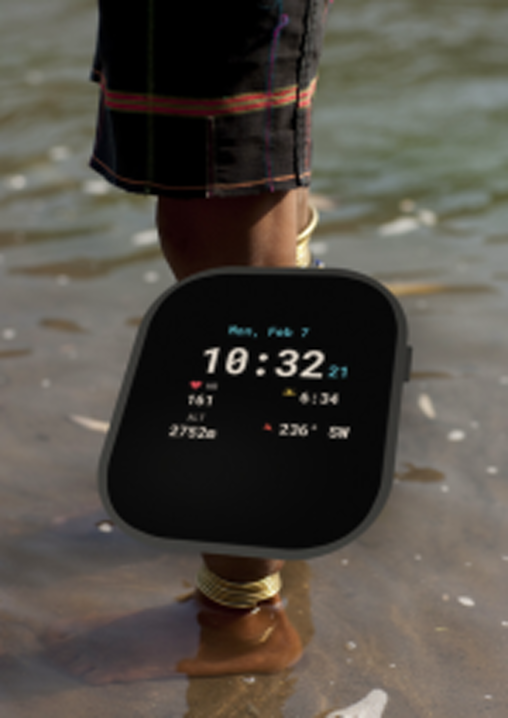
10:32
